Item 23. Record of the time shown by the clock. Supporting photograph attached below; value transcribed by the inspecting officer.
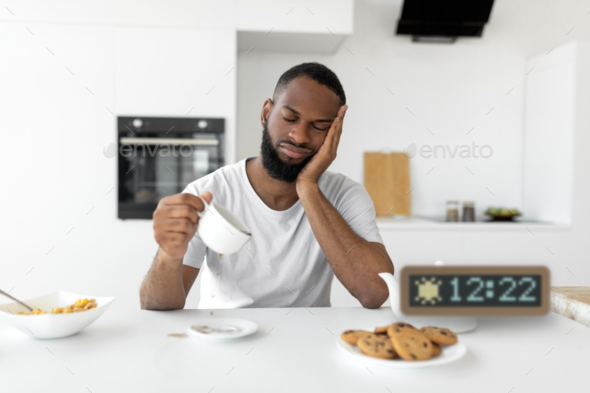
12:22
